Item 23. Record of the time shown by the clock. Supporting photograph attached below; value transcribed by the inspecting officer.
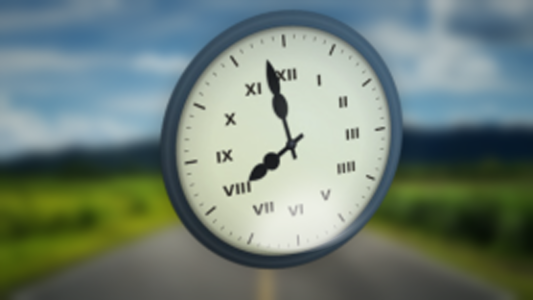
7:58
